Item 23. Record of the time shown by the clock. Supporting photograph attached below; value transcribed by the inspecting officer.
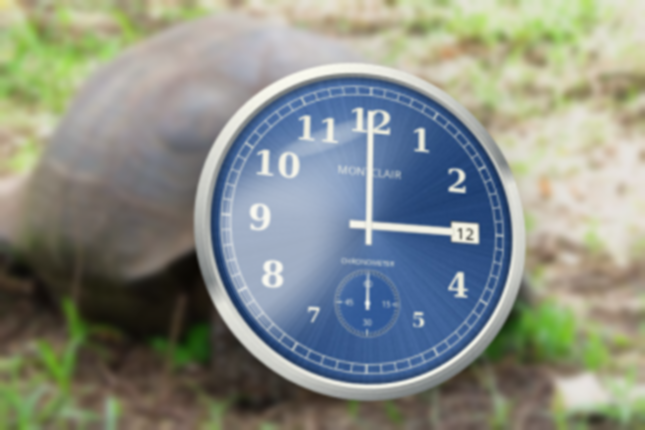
3:00
